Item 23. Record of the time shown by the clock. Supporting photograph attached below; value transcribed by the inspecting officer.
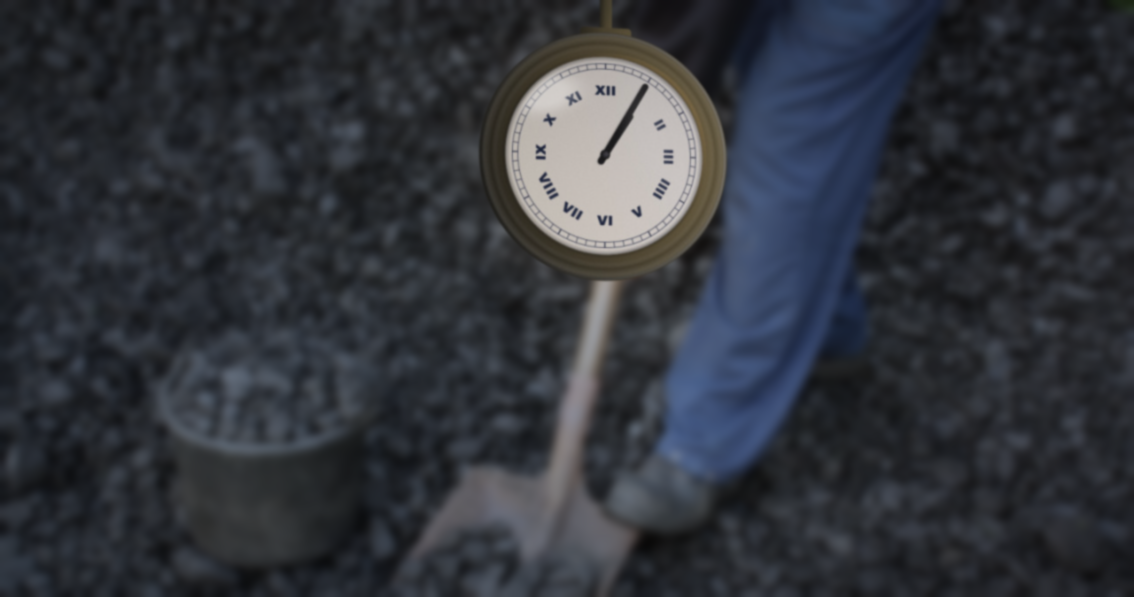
1:05
